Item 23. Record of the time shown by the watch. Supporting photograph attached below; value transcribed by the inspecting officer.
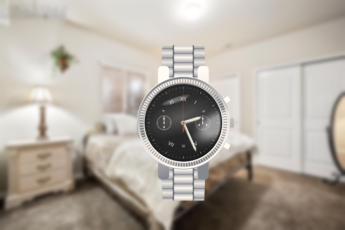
2:26
